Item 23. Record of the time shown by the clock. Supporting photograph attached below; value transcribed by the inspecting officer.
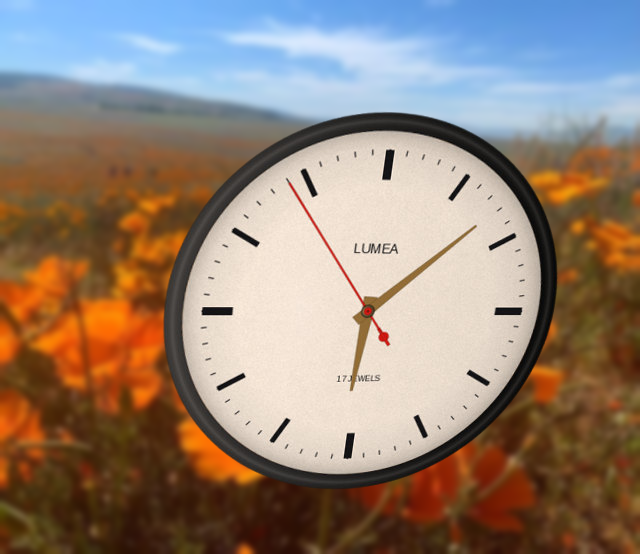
6:07:54
